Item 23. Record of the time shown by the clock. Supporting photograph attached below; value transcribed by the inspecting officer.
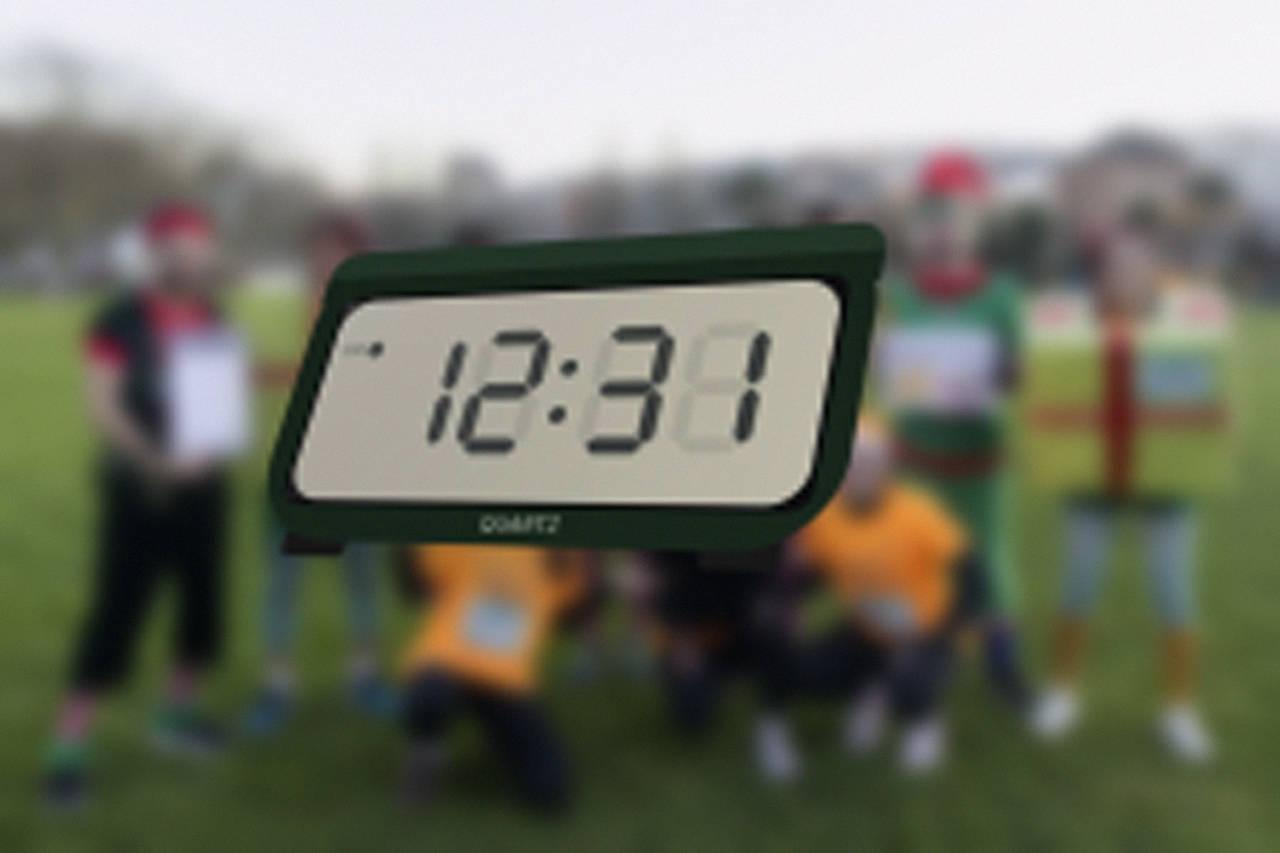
12:31
